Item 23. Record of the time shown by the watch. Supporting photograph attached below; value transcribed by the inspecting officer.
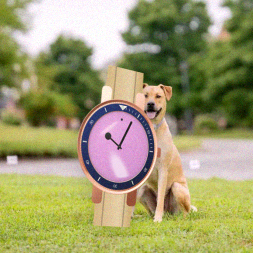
10:04
